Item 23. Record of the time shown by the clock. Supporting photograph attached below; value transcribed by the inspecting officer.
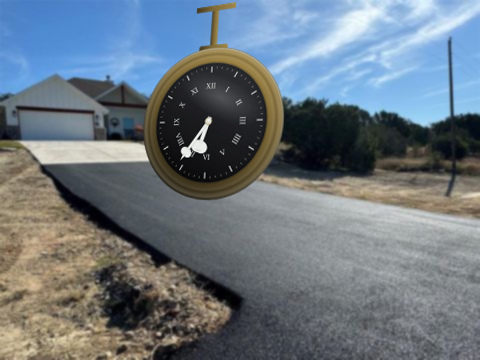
6:36
